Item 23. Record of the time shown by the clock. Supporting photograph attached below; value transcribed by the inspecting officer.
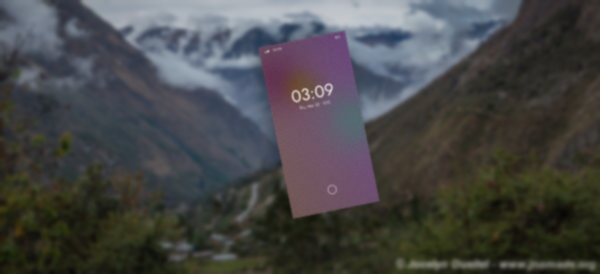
3:09
